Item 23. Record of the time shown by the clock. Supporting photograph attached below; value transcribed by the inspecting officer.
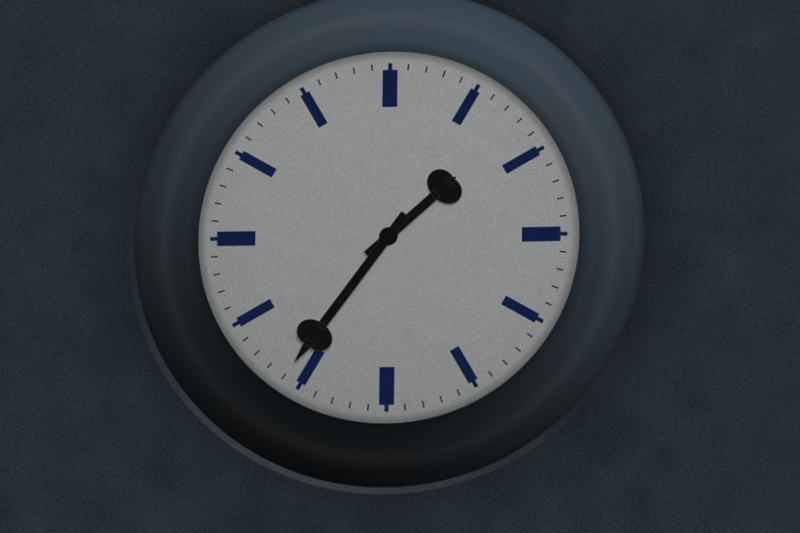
1:36
